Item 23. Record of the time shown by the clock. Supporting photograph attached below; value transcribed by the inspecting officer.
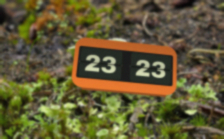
23:23
